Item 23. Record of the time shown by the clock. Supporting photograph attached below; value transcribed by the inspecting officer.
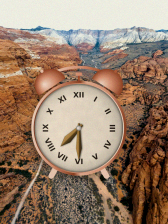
7:30
